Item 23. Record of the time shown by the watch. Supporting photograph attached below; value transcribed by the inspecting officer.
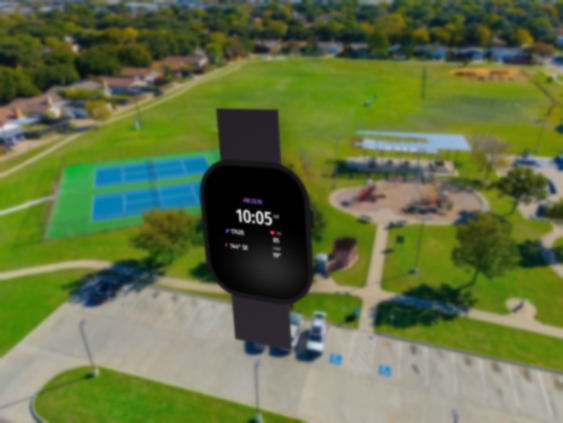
10:05
